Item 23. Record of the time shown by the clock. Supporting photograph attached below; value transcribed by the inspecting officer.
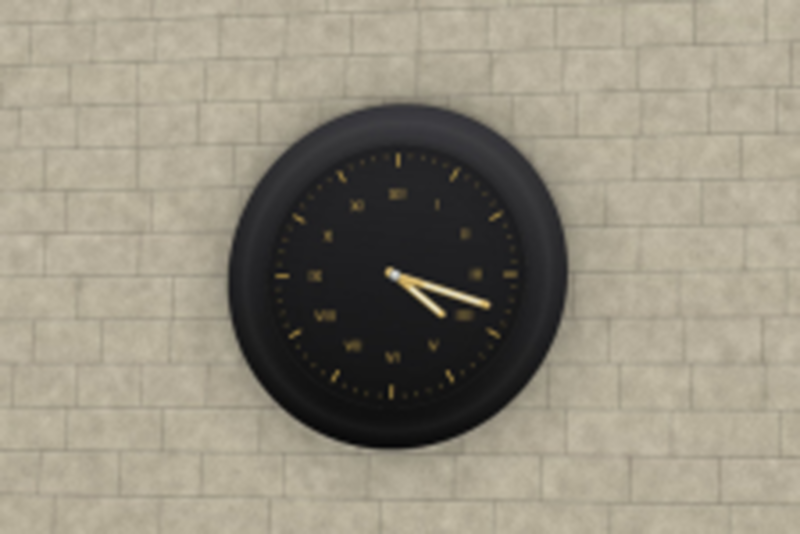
4:18
